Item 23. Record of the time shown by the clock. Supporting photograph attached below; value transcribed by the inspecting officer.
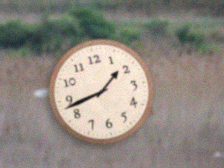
1:43
